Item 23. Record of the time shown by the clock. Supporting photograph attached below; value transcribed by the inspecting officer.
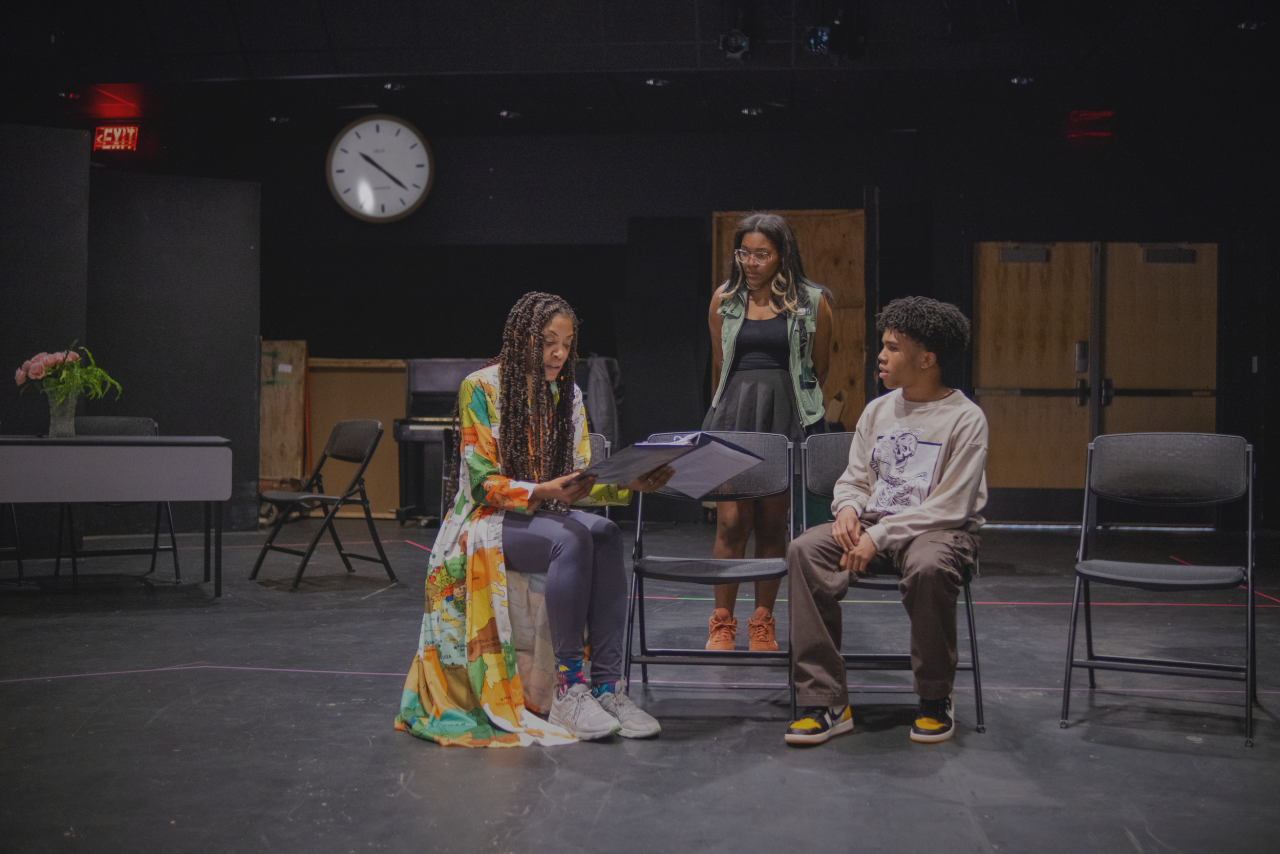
10:22
